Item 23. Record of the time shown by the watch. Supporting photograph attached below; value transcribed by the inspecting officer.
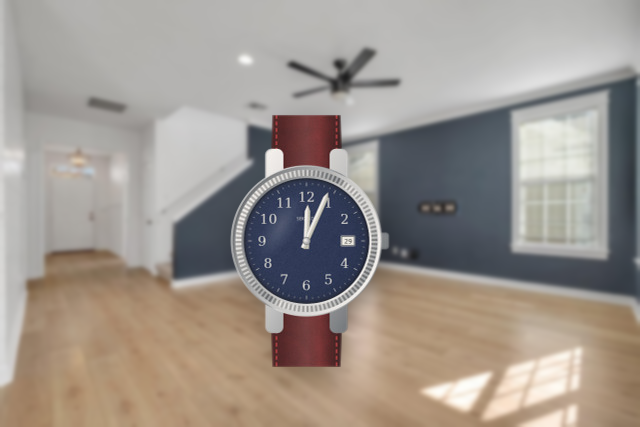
12:04
